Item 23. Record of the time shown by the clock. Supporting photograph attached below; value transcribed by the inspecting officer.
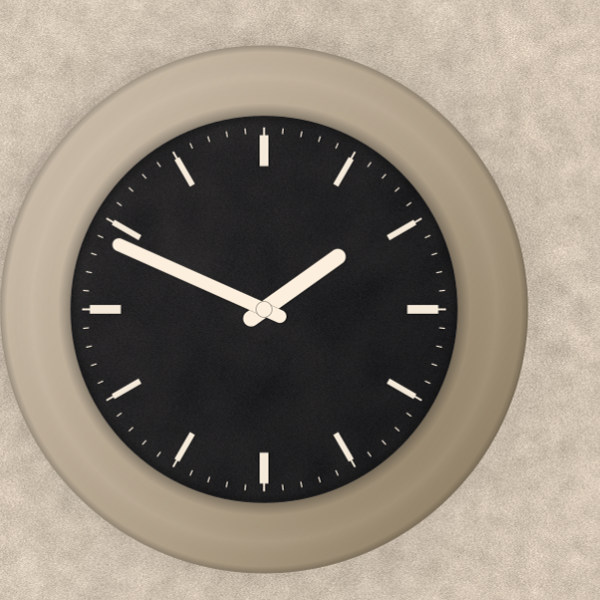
1:49
